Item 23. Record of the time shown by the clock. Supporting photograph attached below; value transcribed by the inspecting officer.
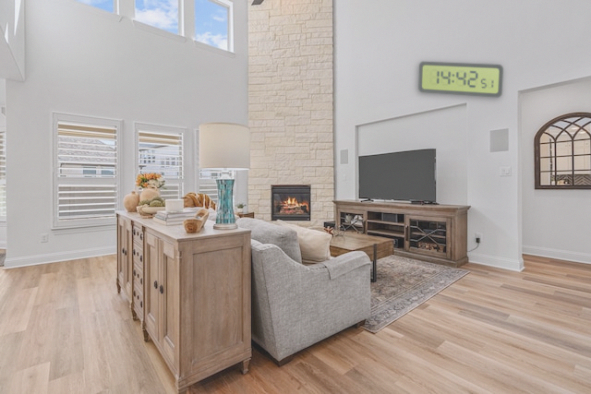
14:42:51
